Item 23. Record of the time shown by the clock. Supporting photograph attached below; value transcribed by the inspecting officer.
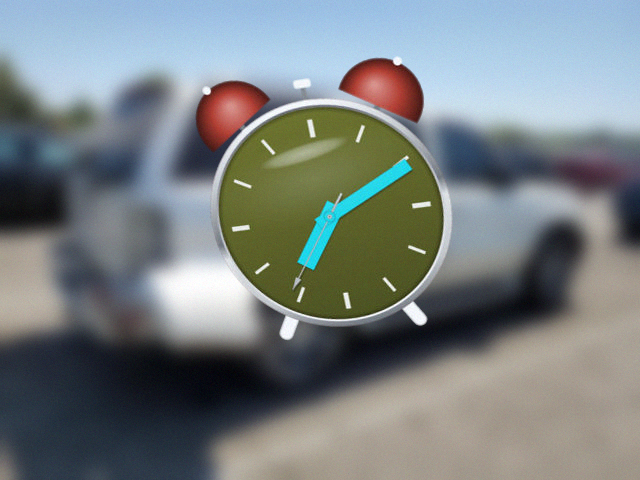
7:10:36
